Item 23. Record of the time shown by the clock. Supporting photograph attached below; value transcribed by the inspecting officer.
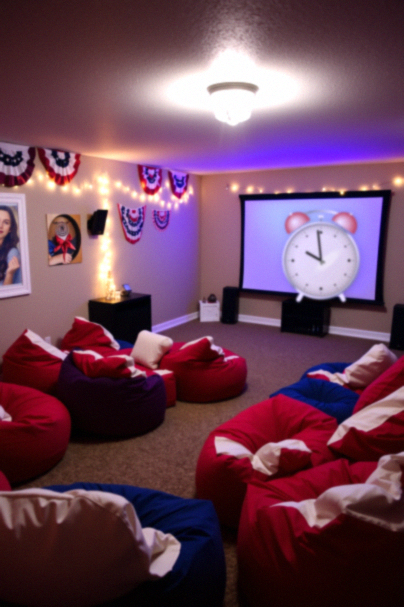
9:59
